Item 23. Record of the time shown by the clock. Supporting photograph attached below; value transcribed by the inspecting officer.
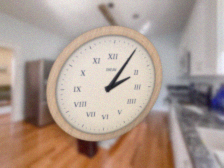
2:05
